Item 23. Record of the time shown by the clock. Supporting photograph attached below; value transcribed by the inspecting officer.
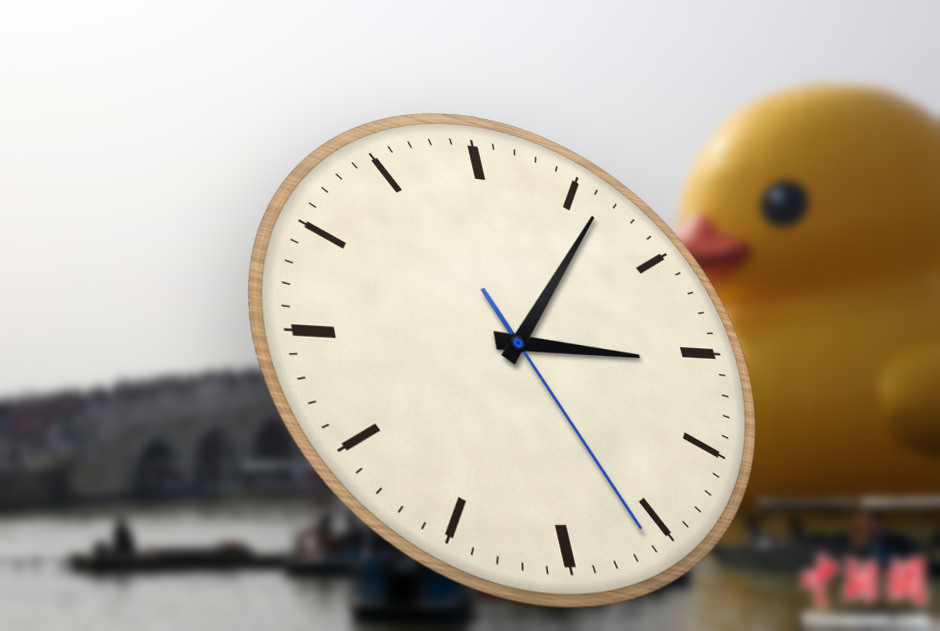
3:06:26
